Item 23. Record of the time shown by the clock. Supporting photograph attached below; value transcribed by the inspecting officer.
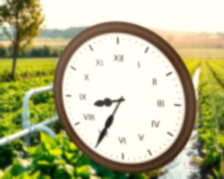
8:35
